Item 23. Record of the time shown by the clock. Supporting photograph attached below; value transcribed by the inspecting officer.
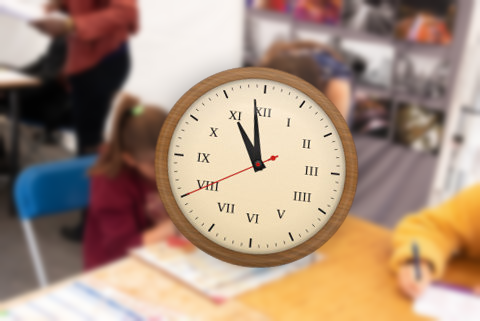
10:58:40
